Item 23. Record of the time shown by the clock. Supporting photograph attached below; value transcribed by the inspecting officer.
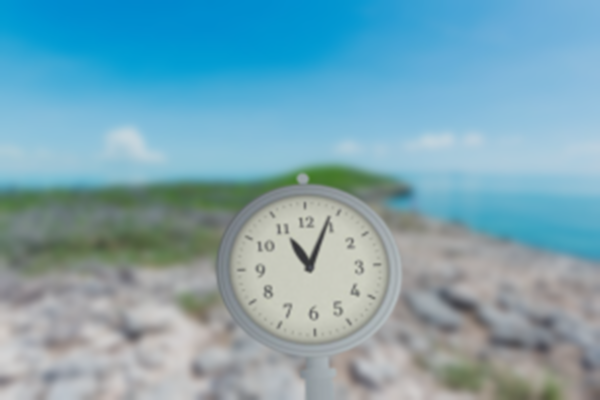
11:04
